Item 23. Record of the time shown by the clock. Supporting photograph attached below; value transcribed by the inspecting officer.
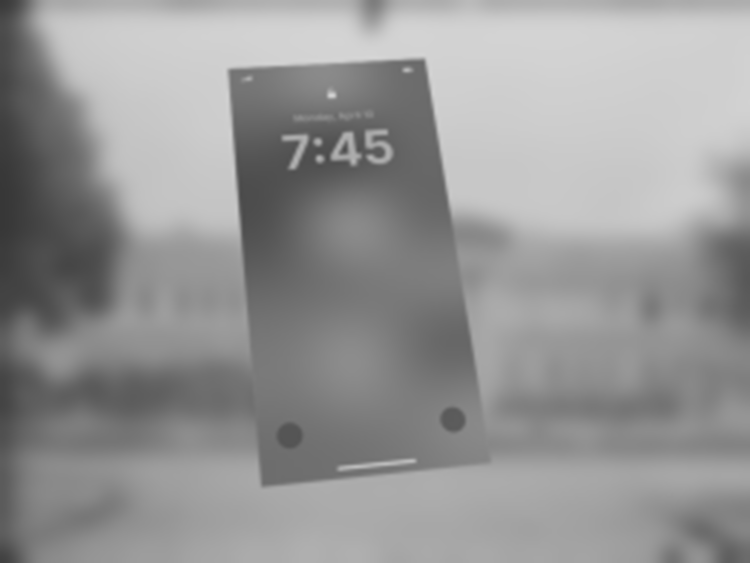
7:45
